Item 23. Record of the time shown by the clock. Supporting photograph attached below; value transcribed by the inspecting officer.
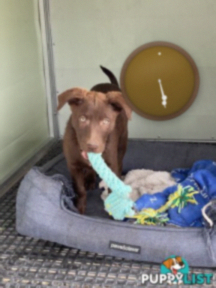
5:28
